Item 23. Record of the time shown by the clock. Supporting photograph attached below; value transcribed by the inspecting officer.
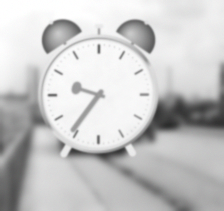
9:36
